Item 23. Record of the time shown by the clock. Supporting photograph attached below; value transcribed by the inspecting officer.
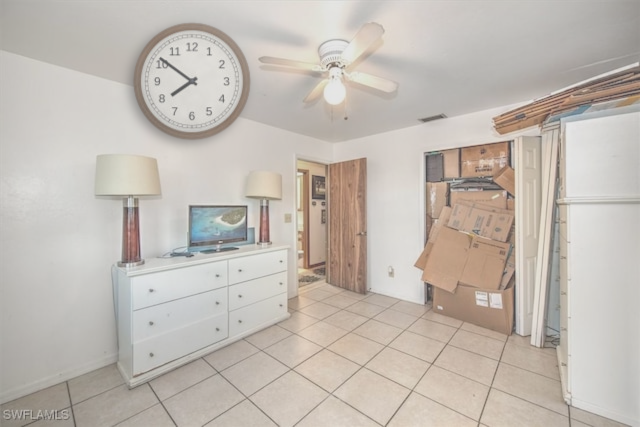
7:51
